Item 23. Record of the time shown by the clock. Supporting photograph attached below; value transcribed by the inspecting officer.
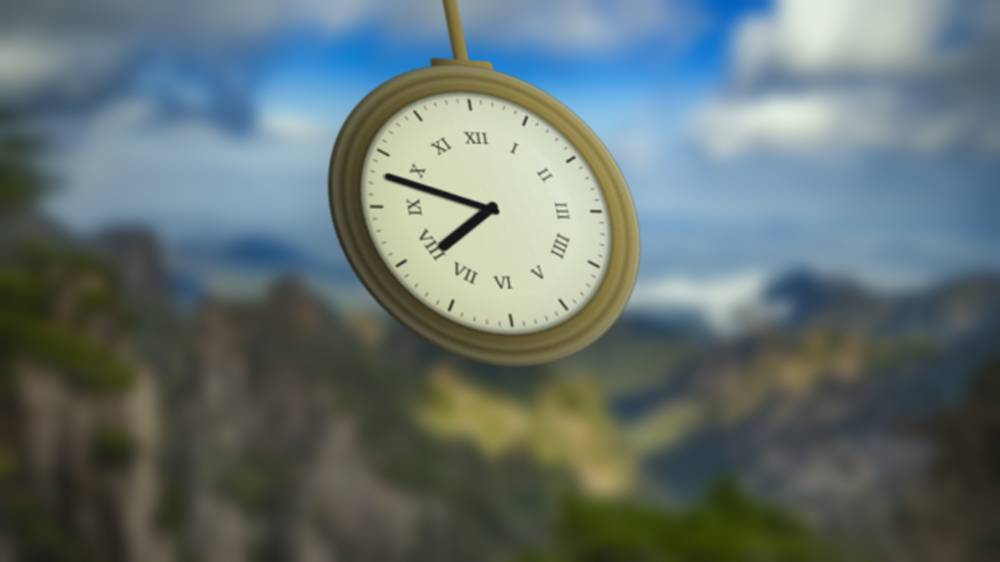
7:48
